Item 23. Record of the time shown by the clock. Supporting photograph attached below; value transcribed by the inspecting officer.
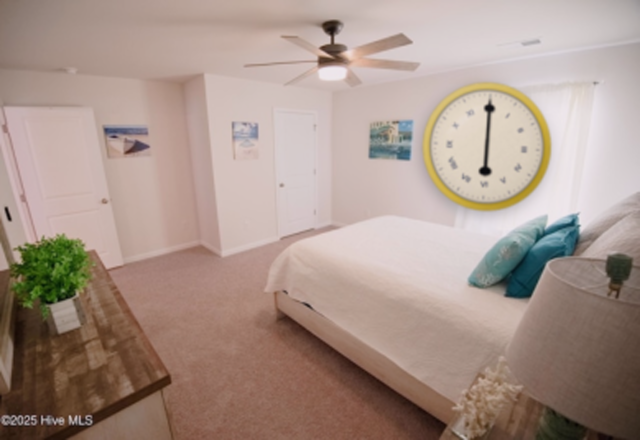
6:00
